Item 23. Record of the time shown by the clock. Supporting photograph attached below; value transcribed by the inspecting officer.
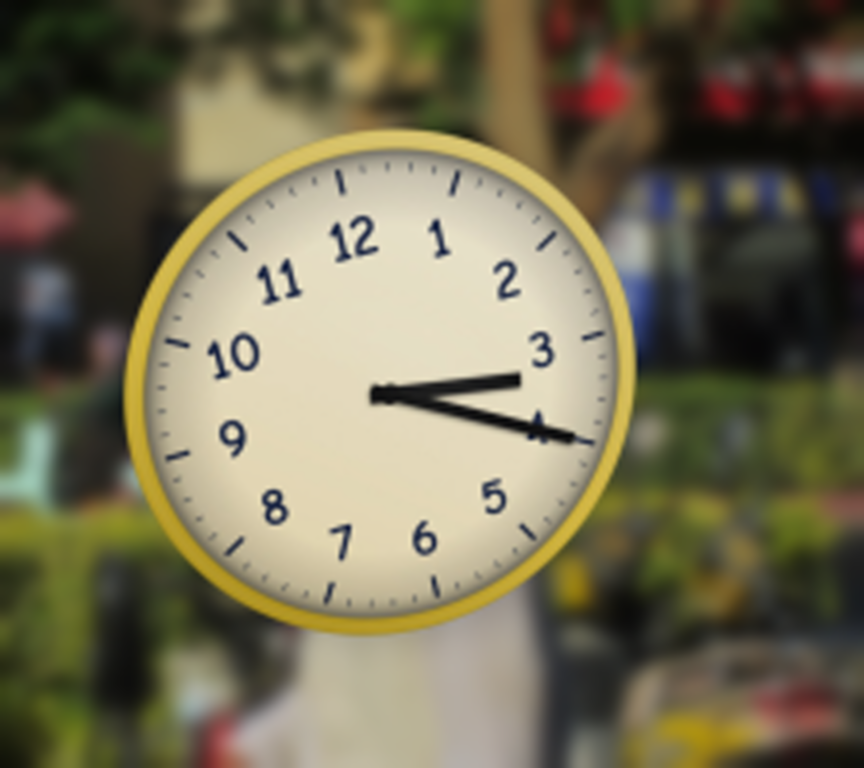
3:20
